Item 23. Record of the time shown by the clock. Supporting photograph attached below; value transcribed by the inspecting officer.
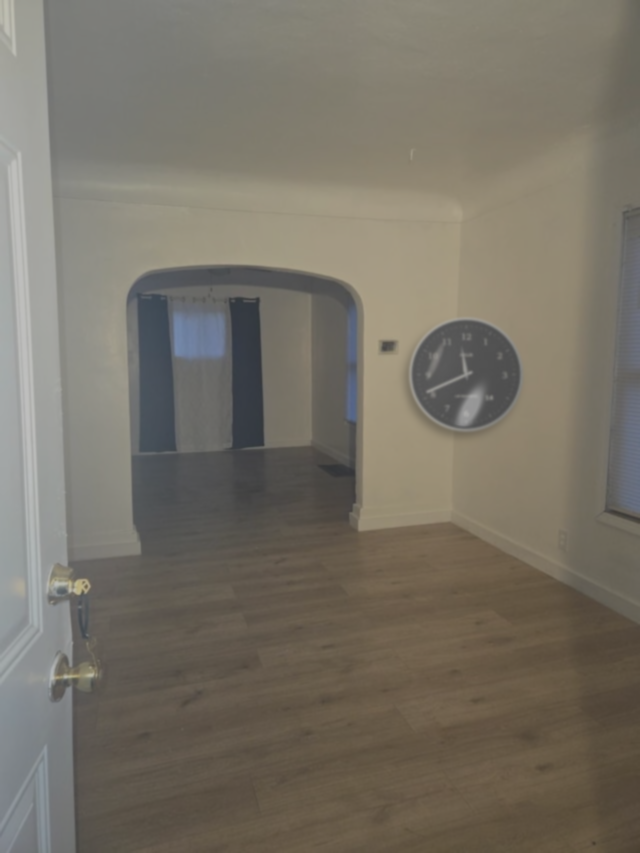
11:41
